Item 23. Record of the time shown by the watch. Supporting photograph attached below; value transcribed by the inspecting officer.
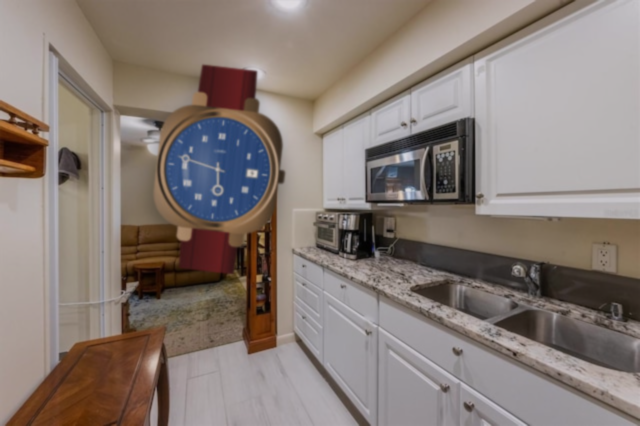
5:47
